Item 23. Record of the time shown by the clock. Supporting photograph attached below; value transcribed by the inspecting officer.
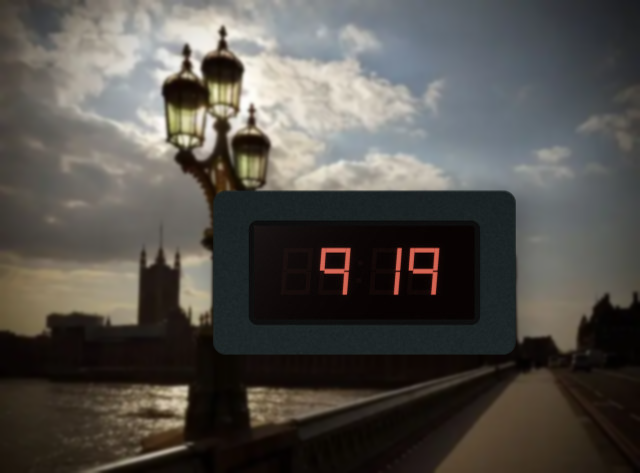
9:19
